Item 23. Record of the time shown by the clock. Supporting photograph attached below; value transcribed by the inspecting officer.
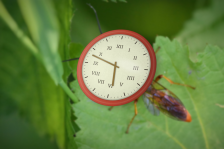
5:48
